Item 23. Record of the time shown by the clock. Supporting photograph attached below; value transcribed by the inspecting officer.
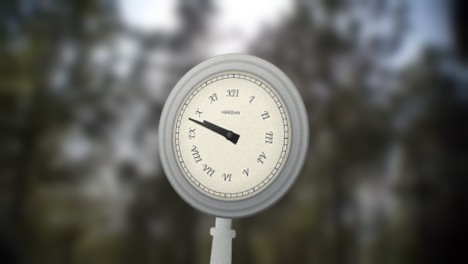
9:48
